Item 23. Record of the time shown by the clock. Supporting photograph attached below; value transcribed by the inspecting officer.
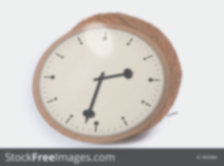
2:32
